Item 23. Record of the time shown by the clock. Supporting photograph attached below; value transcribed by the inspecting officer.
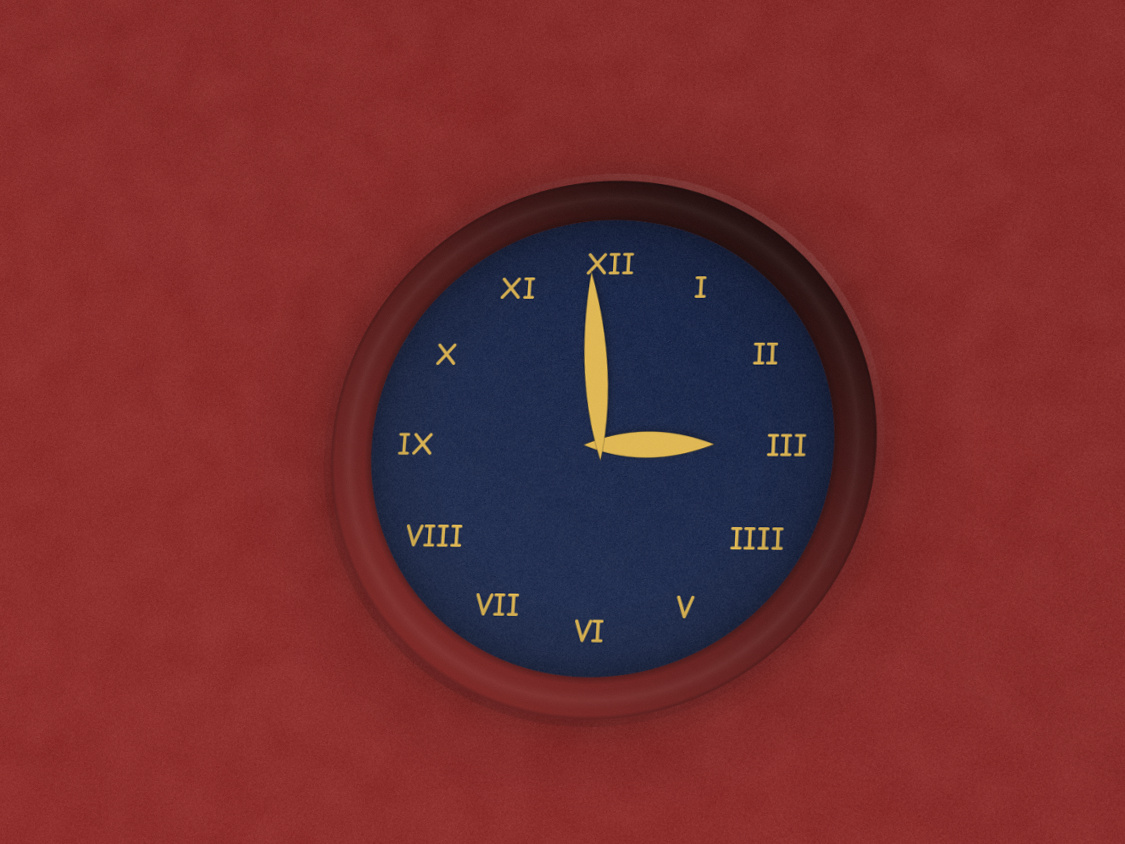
2:59
